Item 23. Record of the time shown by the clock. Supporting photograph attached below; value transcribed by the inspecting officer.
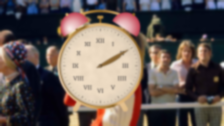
2:10
